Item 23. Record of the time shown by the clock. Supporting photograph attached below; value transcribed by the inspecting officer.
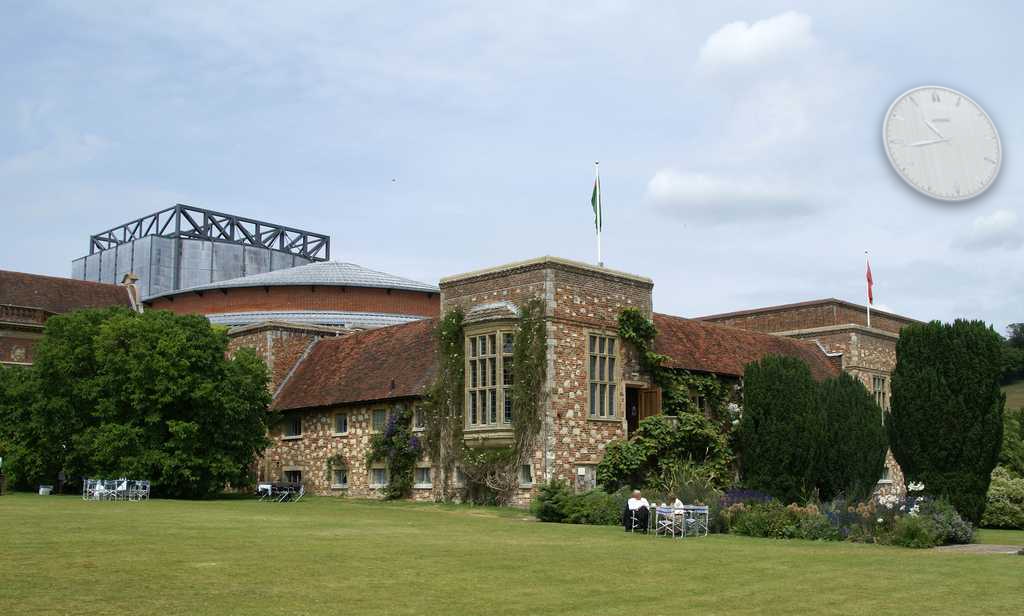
10:44
